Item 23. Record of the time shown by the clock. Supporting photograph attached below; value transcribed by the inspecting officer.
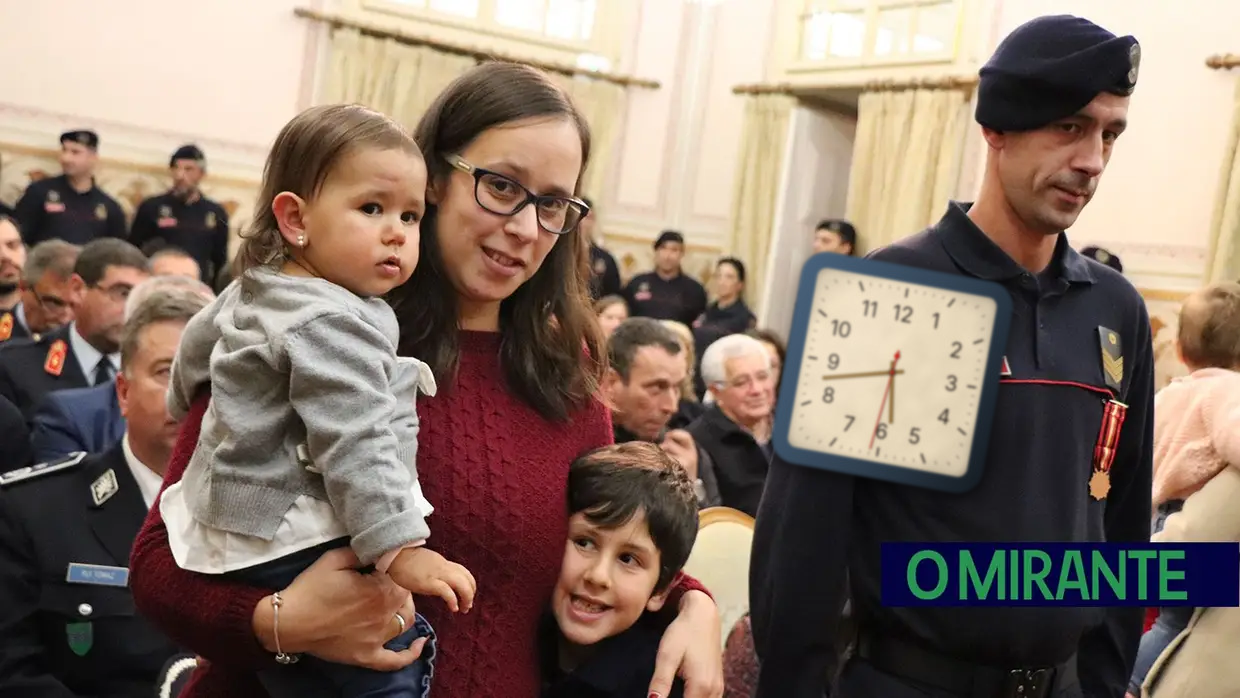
5:42:31
